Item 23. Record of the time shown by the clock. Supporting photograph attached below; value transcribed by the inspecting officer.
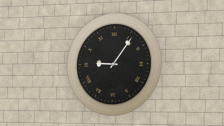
9:06
